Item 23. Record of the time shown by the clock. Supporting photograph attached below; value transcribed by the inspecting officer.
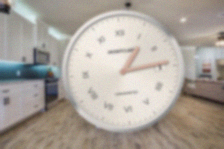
1:14
